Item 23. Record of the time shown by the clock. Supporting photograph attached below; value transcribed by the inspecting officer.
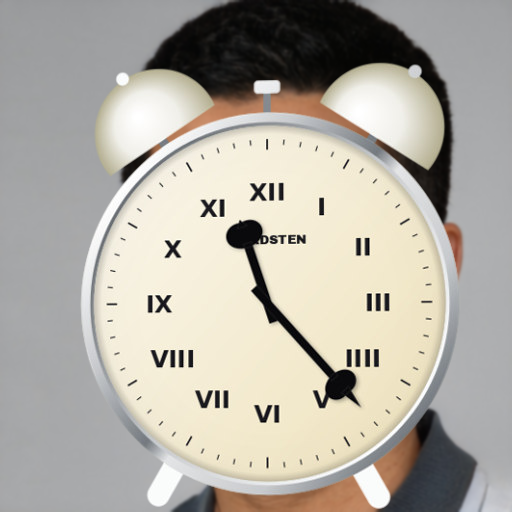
11:23
